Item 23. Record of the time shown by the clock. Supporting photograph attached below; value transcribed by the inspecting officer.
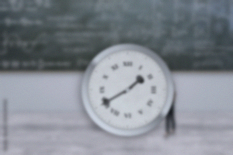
1:40
